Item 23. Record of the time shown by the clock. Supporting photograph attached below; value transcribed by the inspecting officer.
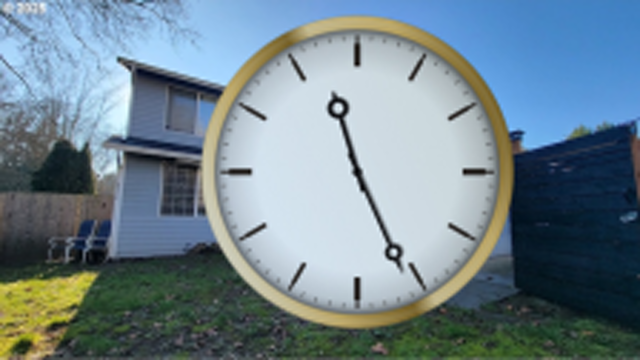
11:26
